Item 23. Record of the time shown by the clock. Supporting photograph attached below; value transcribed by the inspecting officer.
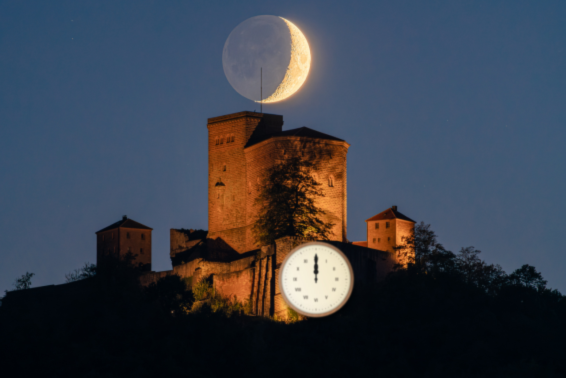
12:00
